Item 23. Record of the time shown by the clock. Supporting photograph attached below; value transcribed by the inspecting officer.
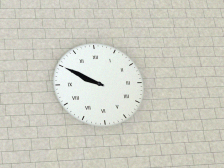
9:50
